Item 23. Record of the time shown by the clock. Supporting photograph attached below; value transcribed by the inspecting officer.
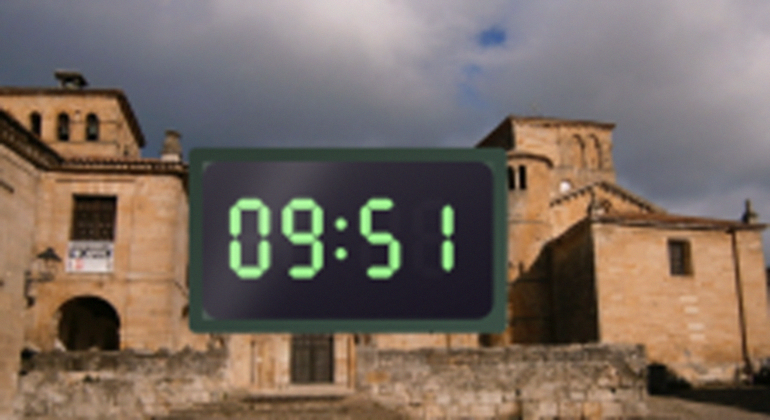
9:51
